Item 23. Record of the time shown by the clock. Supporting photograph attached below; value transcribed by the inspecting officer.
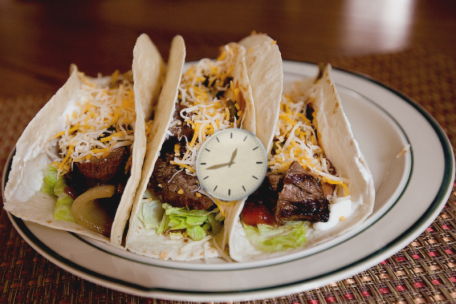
12:43
